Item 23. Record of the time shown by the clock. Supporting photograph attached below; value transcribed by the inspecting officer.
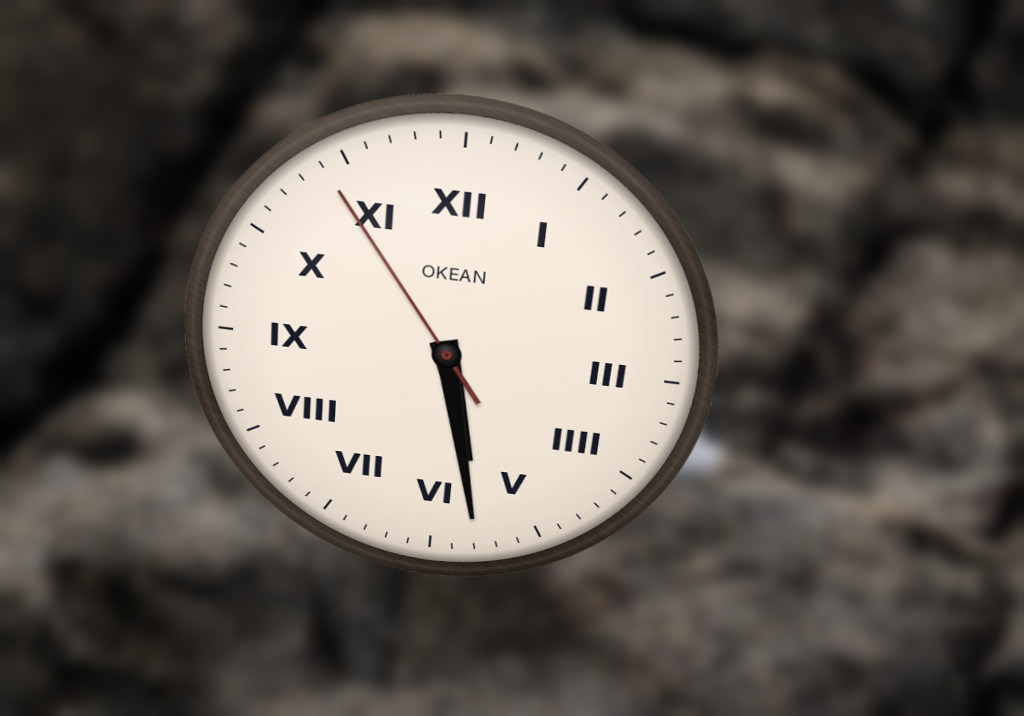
5:27:54
